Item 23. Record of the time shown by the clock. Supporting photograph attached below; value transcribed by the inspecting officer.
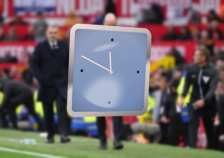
11:49
